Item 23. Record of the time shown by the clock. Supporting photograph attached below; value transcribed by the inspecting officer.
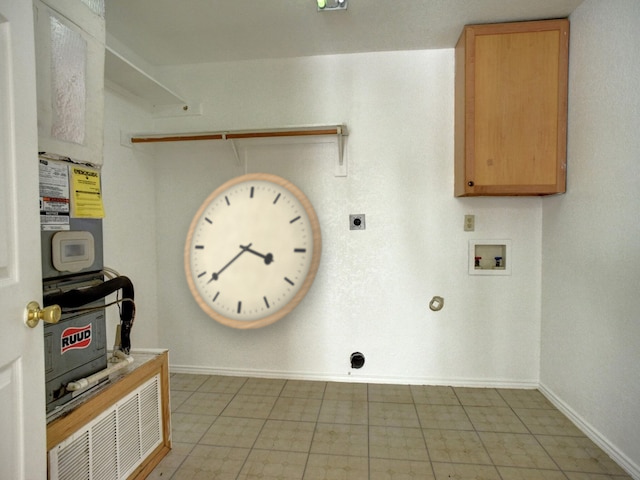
3:38
